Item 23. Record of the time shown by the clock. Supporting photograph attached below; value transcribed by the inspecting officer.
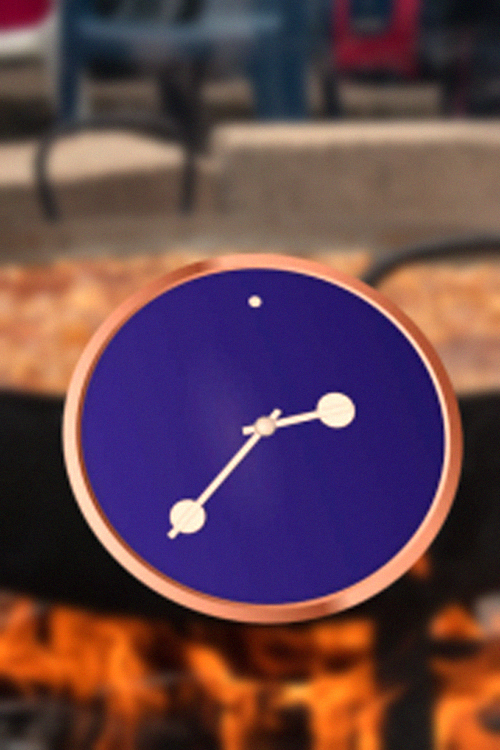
2:37
